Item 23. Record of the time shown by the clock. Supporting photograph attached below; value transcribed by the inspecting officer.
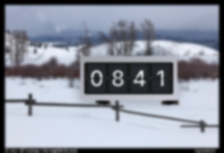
8:41
